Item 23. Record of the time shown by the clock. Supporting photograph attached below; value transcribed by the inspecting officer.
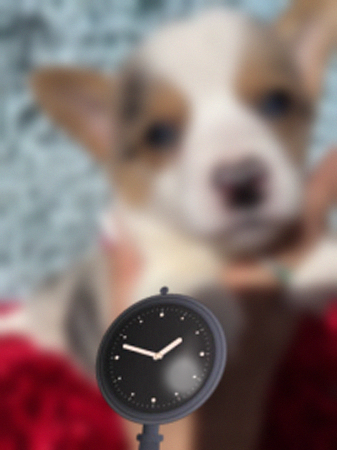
1:48
